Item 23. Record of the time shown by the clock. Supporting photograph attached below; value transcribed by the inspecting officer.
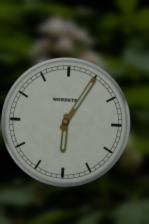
6:05
